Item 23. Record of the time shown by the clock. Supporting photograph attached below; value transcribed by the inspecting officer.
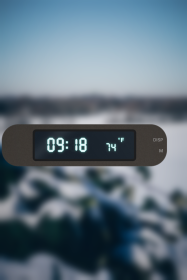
9:18
